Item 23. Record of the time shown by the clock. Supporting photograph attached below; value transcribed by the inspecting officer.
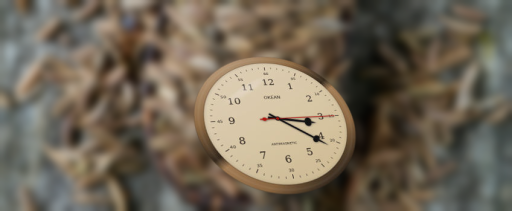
3:21:15
